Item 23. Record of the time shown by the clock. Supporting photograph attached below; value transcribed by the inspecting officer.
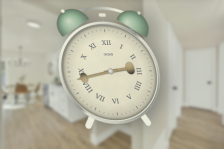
2:43
